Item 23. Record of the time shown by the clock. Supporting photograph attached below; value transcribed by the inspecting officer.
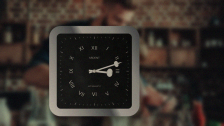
3:12
